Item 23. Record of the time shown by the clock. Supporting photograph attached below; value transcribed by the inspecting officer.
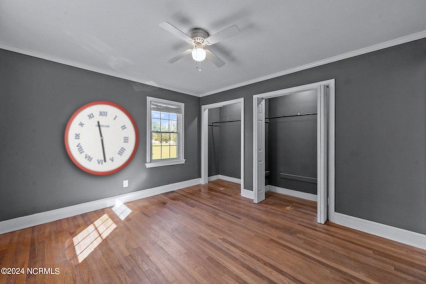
11:28
